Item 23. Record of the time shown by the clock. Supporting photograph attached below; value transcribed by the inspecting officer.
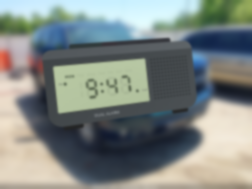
9:47
